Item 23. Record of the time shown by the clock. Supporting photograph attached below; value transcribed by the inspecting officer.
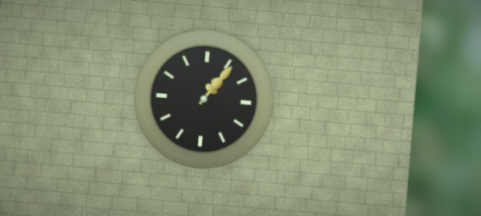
1:06
